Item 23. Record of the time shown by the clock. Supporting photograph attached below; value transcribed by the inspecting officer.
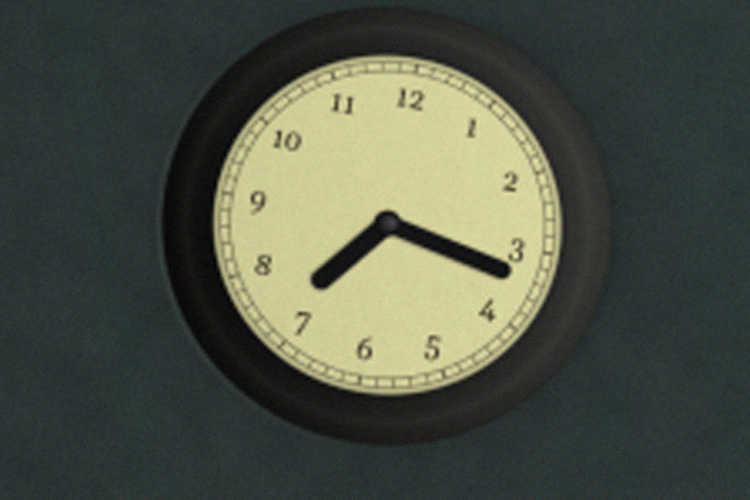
7:17
